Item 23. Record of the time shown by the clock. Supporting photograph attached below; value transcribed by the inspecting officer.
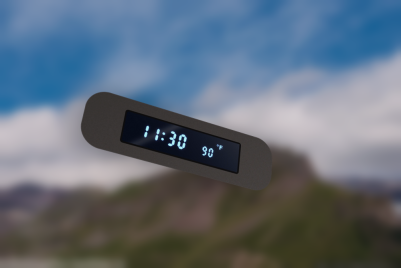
11:30
